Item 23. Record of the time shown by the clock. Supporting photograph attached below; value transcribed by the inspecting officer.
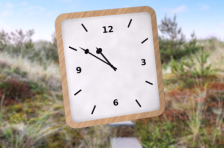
10:51
